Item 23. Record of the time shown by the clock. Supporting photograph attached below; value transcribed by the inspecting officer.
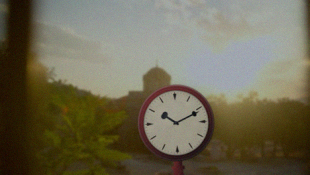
10:11
